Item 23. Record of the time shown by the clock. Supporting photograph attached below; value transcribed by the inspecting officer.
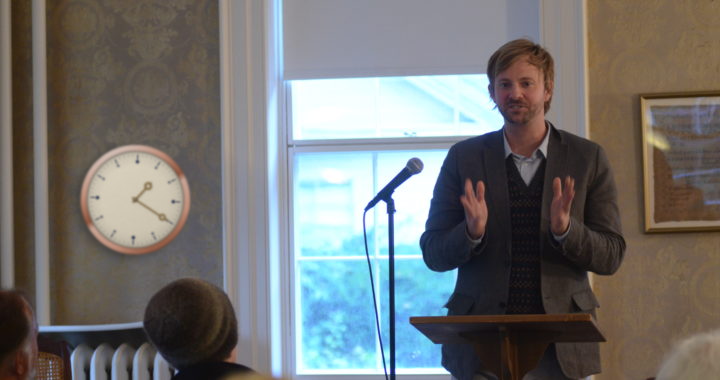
1:20
